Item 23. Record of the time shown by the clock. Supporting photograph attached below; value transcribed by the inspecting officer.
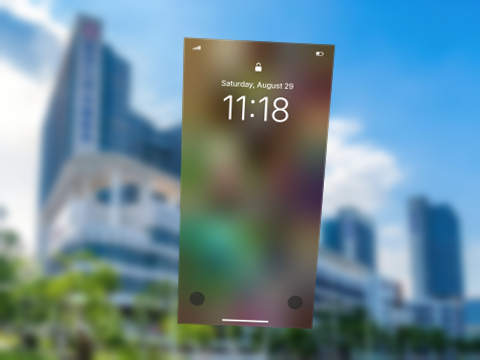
11:18
